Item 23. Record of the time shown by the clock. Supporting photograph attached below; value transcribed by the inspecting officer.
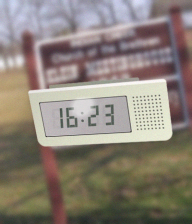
16:23
